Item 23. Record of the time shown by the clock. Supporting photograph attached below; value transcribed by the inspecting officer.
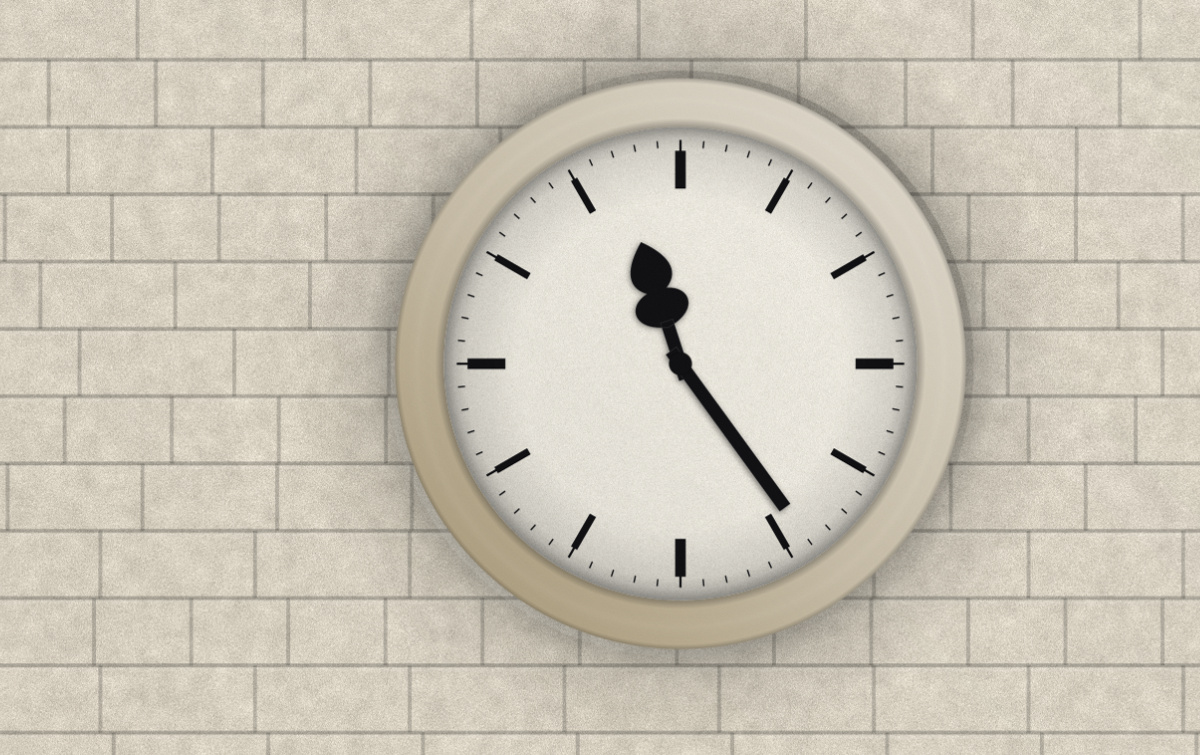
11:24
